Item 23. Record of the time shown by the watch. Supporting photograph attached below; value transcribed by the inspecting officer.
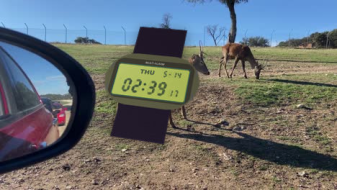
2:39:17
